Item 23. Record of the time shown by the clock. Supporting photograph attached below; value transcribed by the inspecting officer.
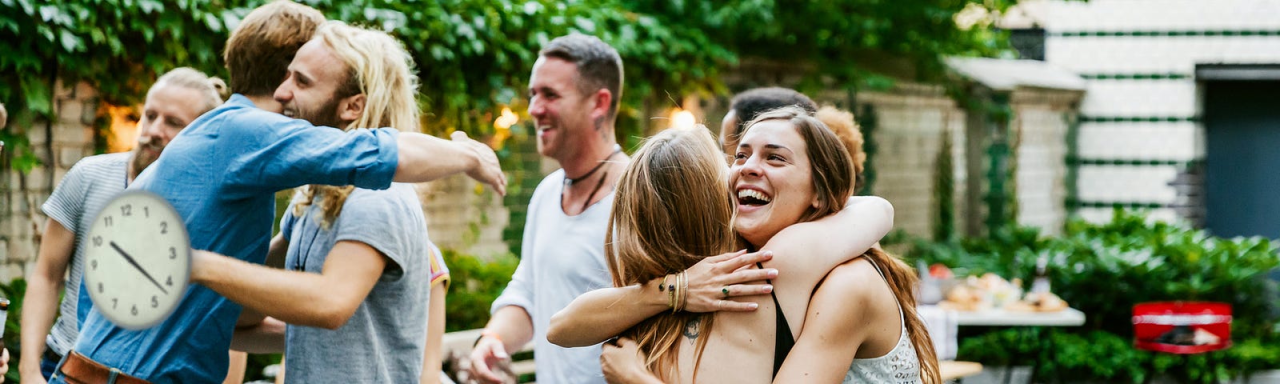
10:22
